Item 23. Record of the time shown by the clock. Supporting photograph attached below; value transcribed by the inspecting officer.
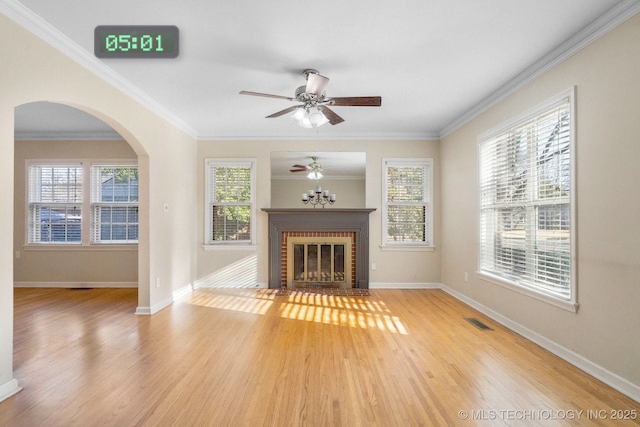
5:01
